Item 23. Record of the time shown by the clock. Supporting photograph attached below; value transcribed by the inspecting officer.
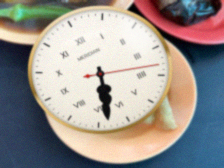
6:33:18
